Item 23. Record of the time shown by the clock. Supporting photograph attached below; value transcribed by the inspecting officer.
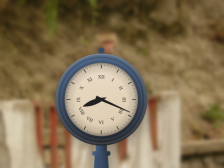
8:19
